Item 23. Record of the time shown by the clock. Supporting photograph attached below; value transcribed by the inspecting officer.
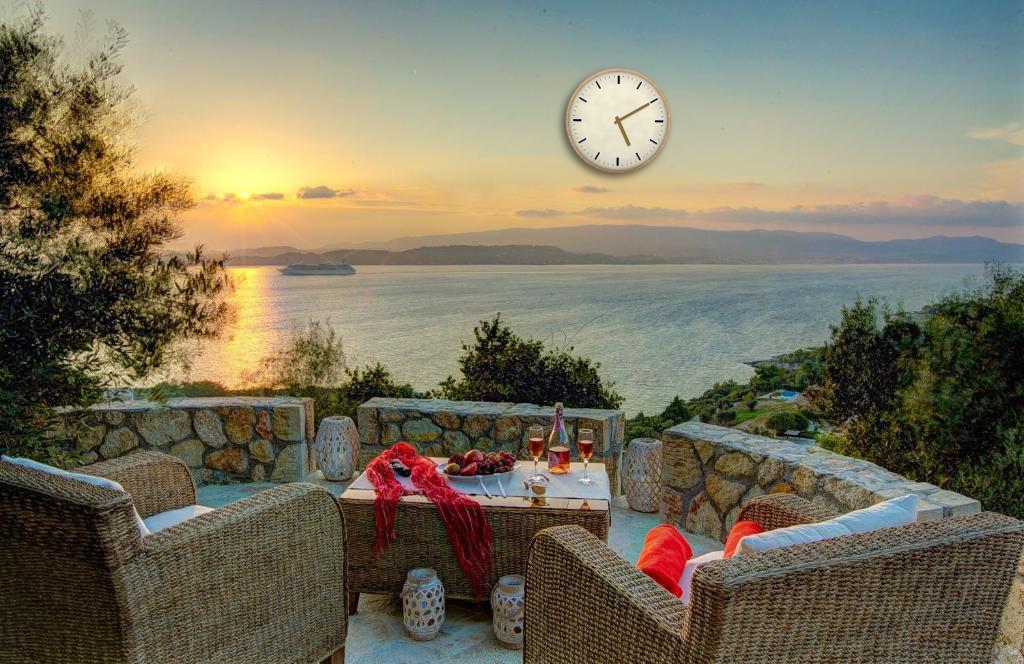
5:10
